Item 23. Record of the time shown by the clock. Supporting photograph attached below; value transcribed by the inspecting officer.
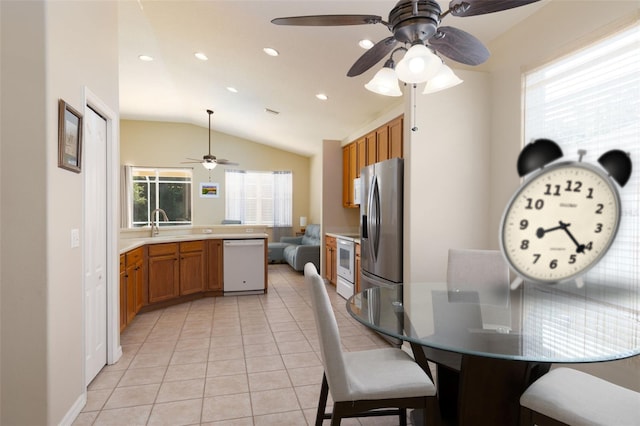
8:22
